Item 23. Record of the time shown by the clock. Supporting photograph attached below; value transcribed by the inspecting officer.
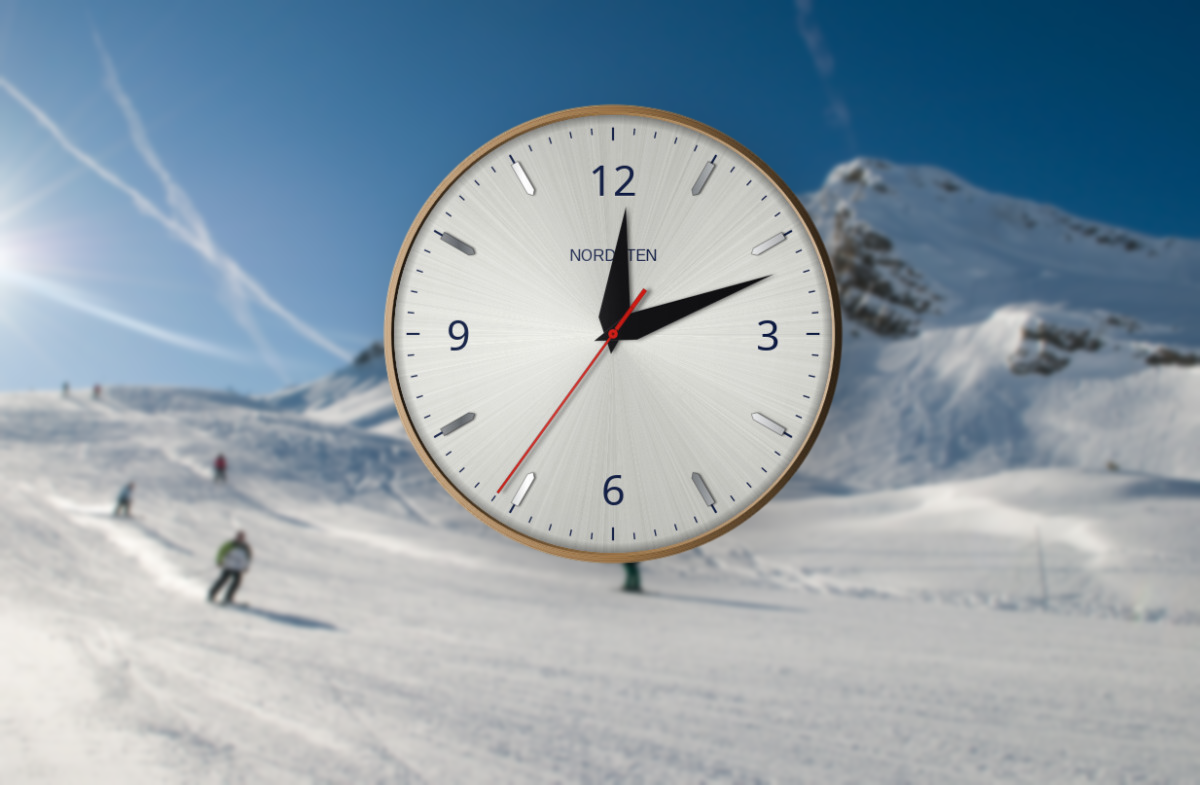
12:11:36
